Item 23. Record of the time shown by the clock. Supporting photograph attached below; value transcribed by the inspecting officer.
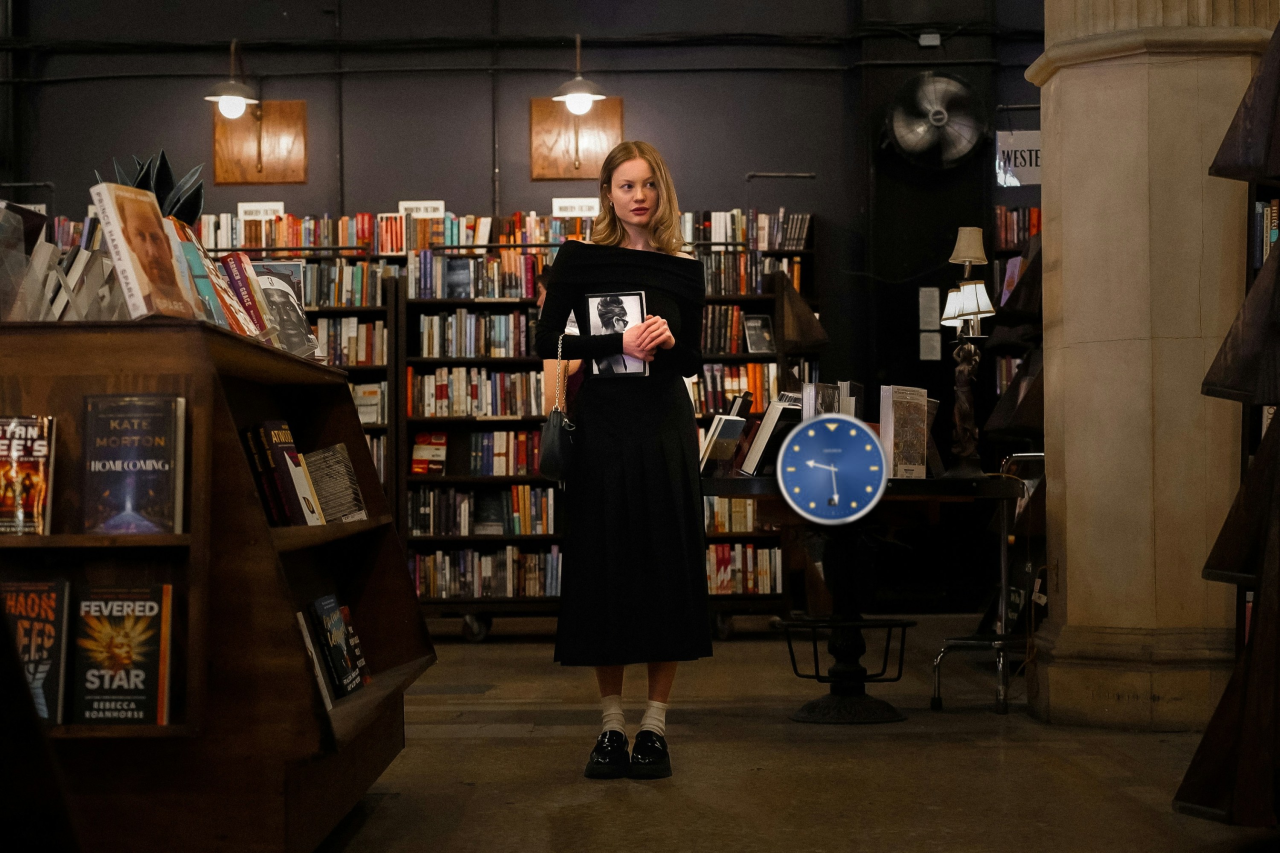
9:29
